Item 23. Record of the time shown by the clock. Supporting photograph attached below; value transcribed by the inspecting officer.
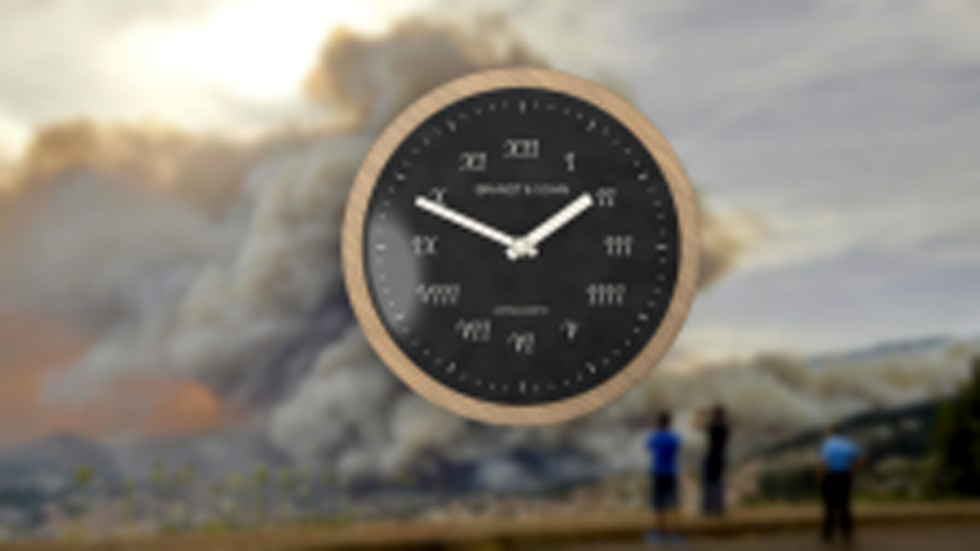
1:49
